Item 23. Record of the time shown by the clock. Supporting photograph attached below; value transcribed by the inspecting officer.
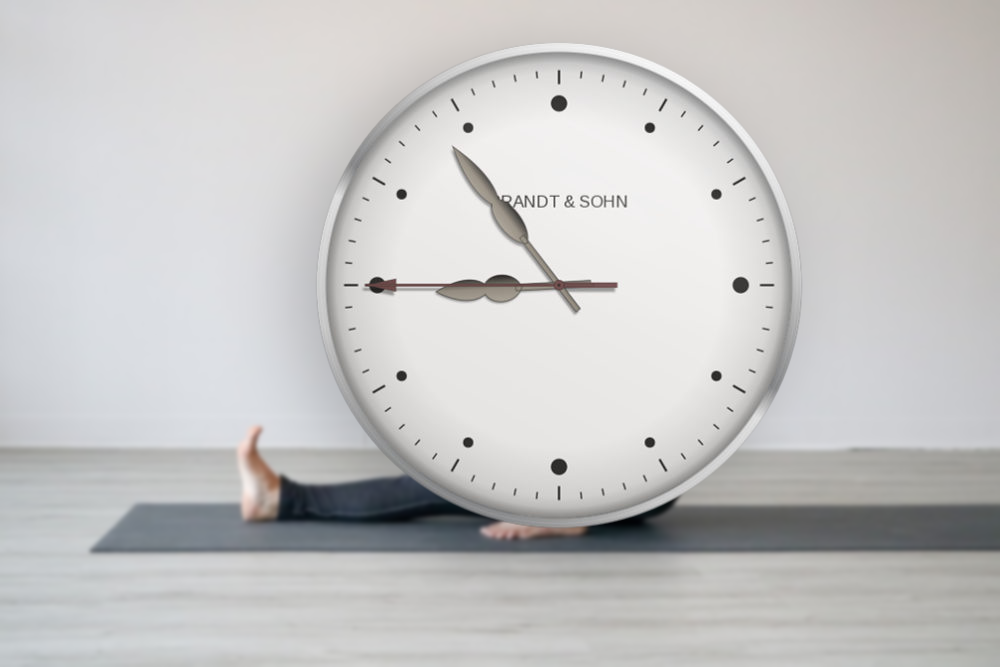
8:53:45
